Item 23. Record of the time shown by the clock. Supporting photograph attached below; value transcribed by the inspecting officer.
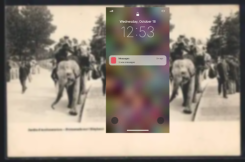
12:53
